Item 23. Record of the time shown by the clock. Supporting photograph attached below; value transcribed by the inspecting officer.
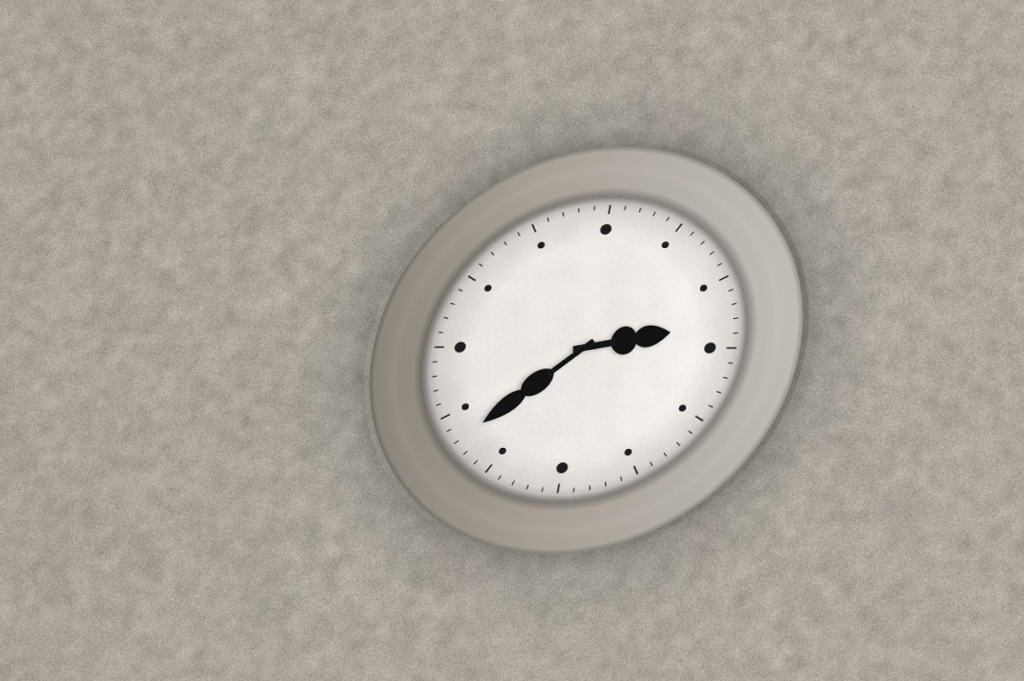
2:38
